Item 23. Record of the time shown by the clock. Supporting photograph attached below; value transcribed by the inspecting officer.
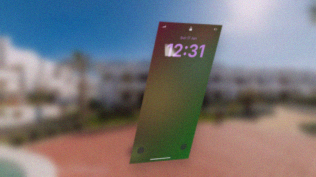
12:31
